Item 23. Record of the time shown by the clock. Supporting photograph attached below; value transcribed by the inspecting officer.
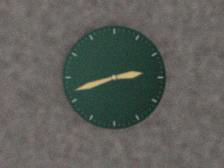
2:42
